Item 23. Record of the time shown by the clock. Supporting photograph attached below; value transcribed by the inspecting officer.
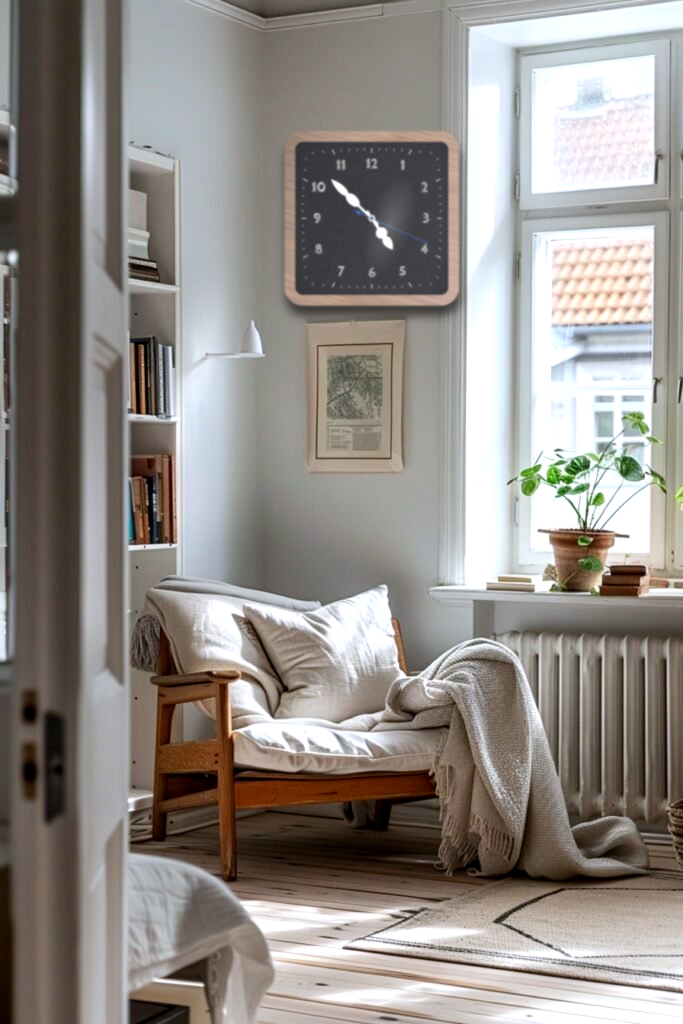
4:52:19
